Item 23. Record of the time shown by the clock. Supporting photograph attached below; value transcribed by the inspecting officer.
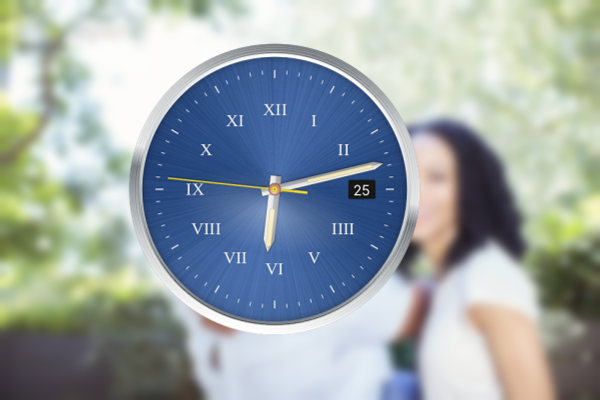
6:12:46
